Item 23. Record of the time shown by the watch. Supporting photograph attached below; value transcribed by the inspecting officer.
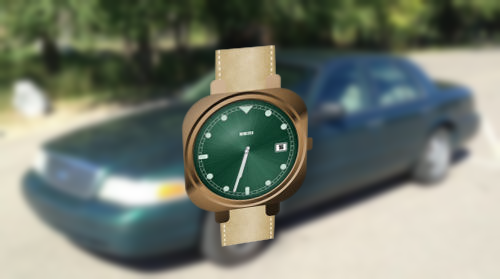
6:33
